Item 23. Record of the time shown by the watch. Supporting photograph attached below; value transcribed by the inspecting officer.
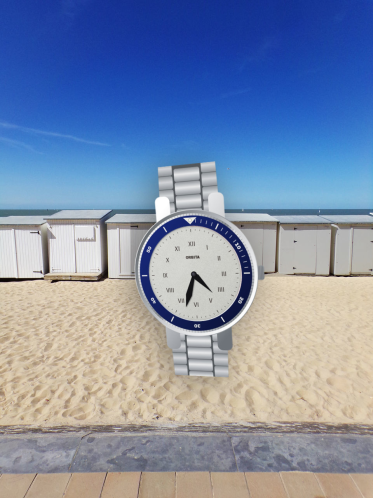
4:33
